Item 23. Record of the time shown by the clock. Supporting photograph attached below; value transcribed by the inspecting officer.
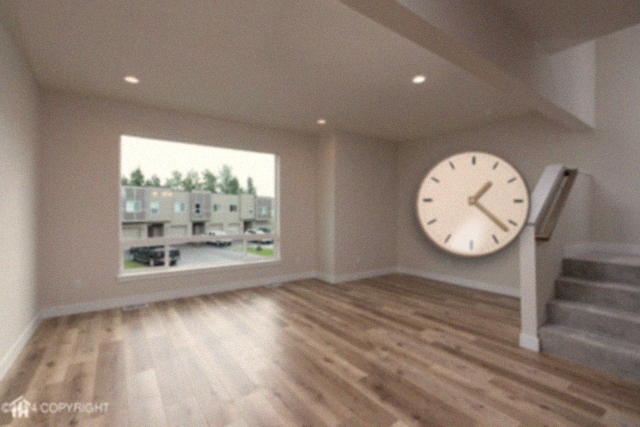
1:22
